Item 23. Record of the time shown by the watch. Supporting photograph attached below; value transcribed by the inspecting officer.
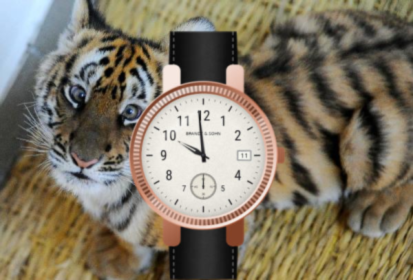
9:59
